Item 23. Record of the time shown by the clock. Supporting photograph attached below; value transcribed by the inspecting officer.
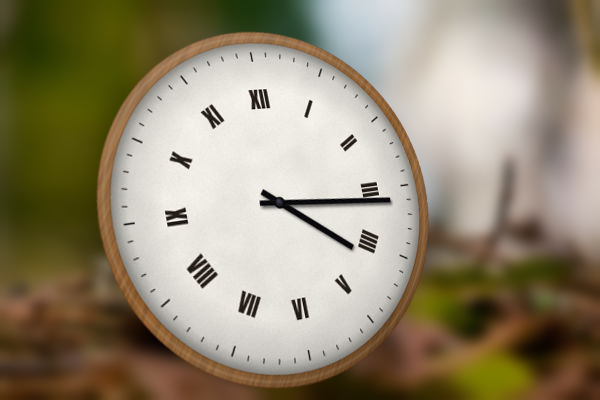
4:16
